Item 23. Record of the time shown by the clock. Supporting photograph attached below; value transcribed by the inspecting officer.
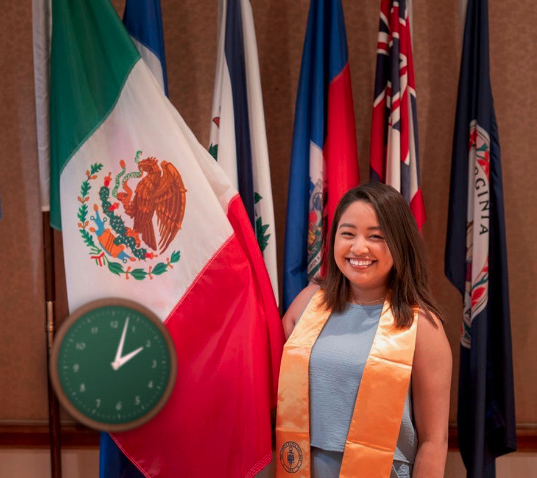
2:03
